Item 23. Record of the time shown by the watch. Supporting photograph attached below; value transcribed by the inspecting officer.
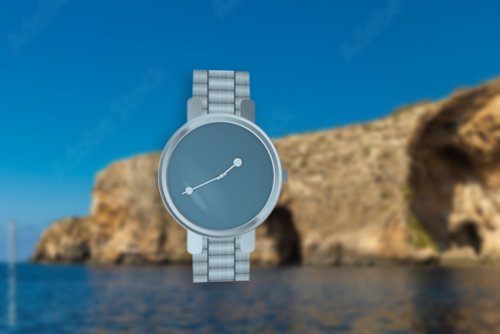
1:41
